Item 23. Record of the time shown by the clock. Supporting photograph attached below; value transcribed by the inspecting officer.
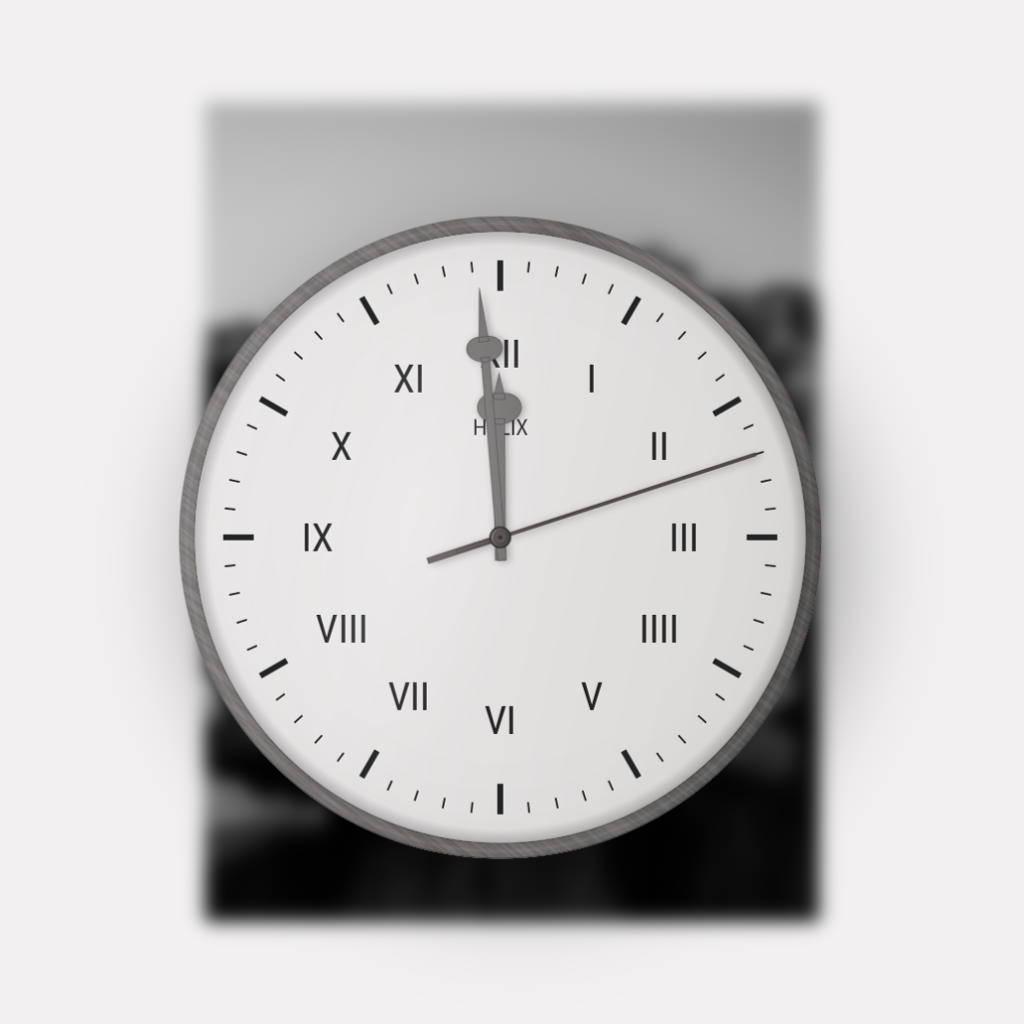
11:59:12
